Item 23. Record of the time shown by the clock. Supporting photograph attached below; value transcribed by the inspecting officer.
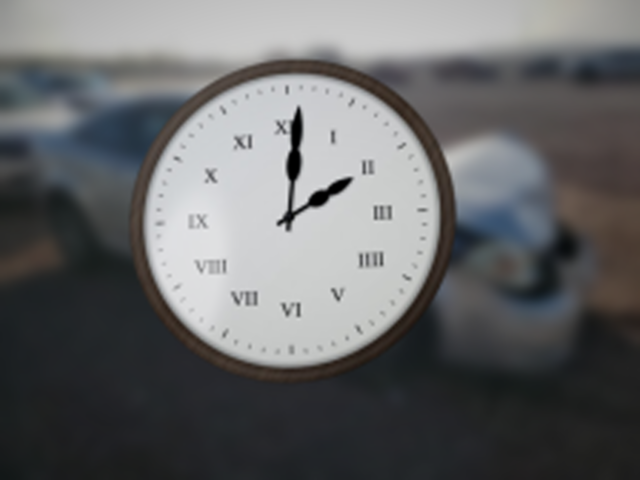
2:01
